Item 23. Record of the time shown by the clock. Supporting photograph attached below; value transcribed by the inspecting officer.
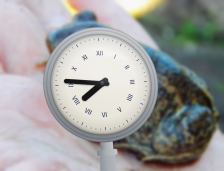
7:46
